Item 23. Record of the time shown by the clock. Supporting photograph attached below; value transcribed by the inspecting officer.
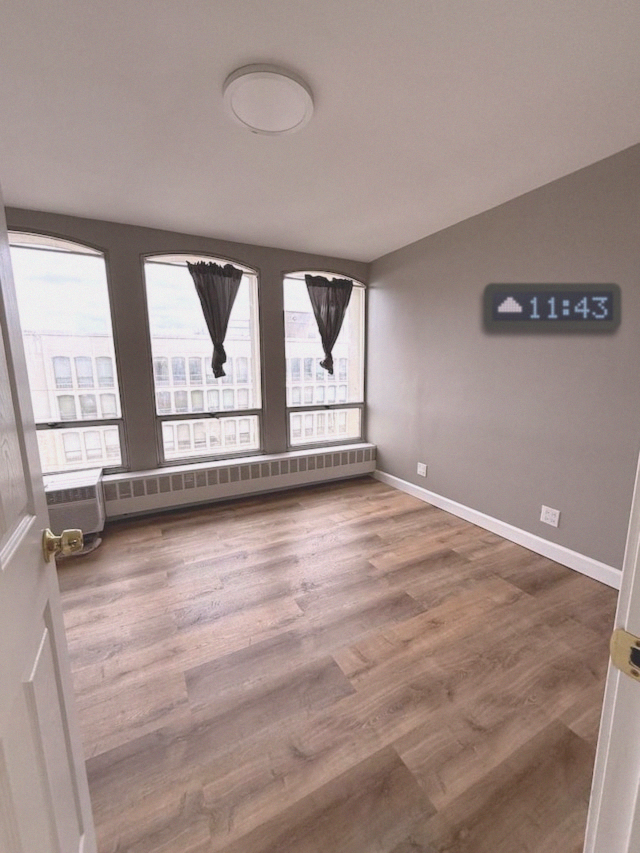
11:43
